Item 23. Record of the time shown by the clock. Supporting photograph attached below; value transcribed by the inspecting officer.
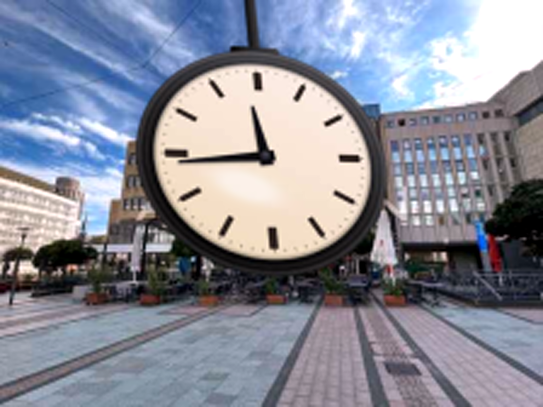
11:44
